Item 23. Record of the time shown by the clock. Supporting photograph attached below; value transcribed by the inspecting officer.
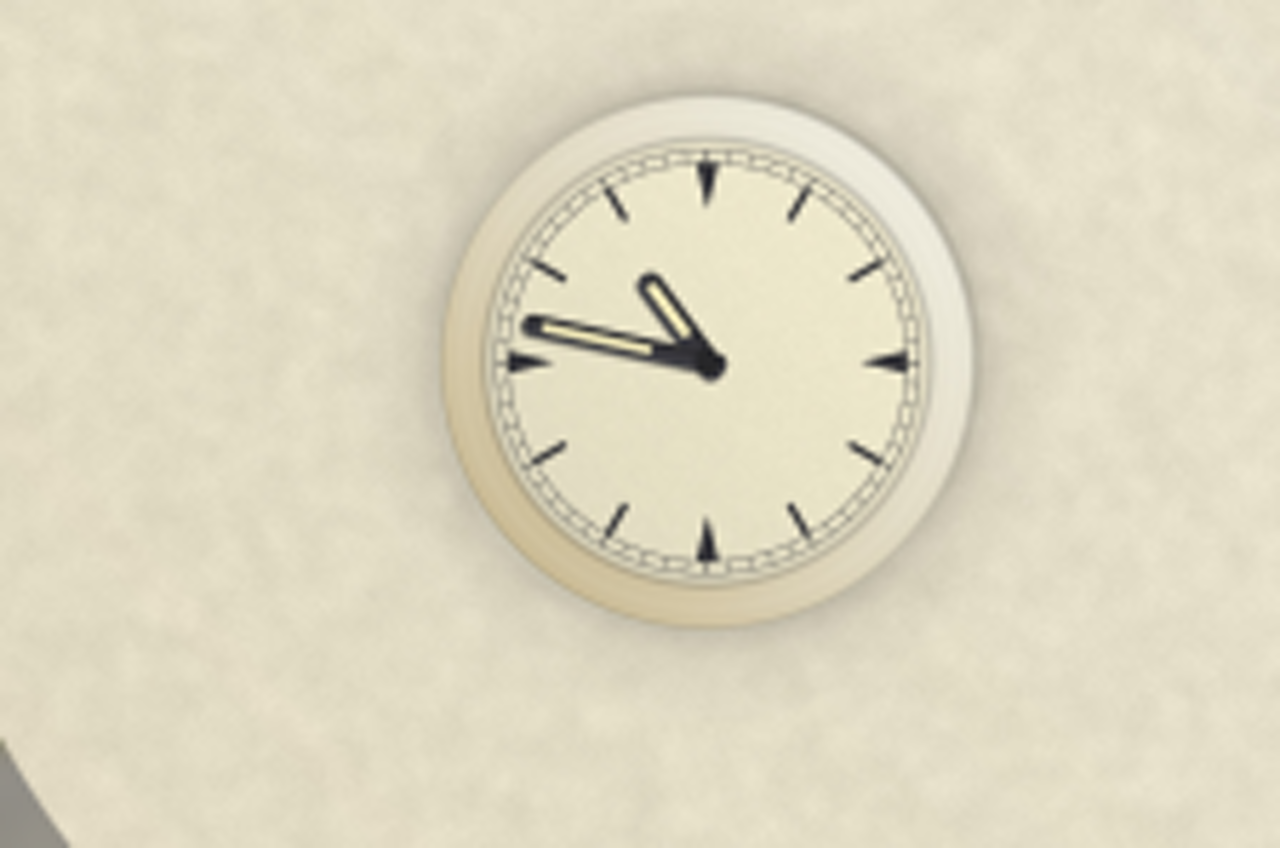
10:47
